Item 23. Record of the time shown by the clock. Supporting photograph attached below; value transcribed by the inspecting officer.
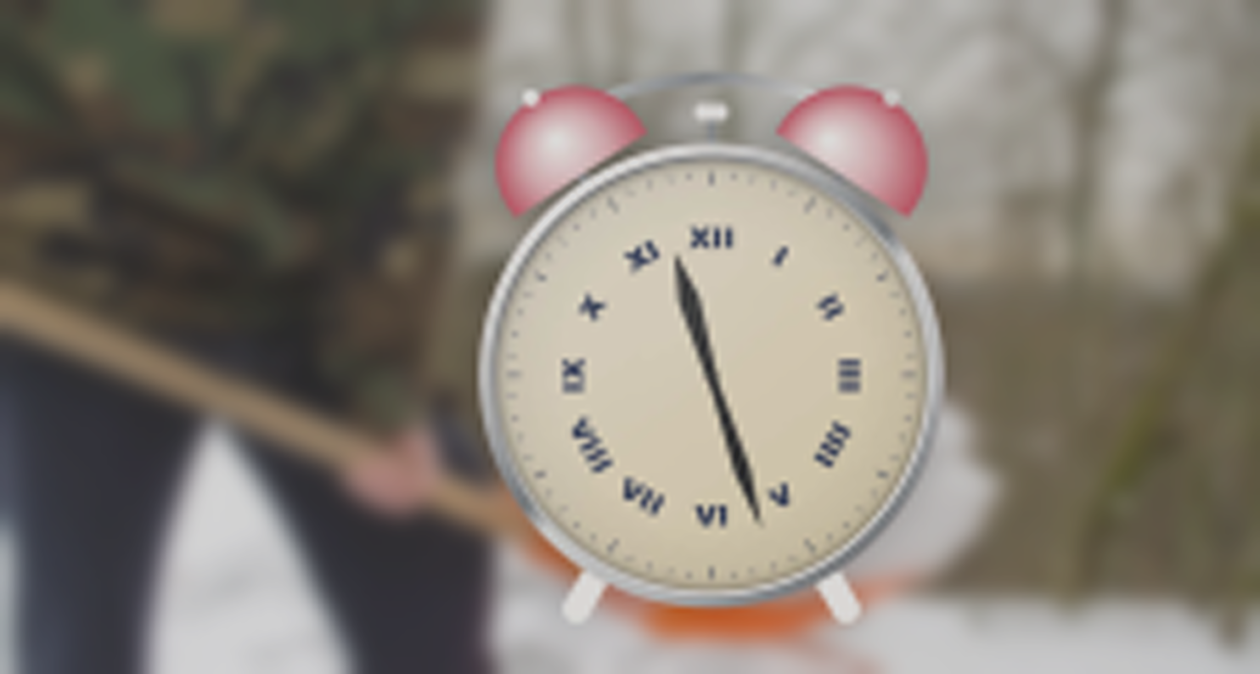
11:27
